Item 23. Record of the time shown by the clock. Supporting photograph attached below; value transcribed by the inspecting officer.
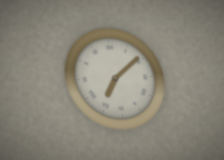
7:09
